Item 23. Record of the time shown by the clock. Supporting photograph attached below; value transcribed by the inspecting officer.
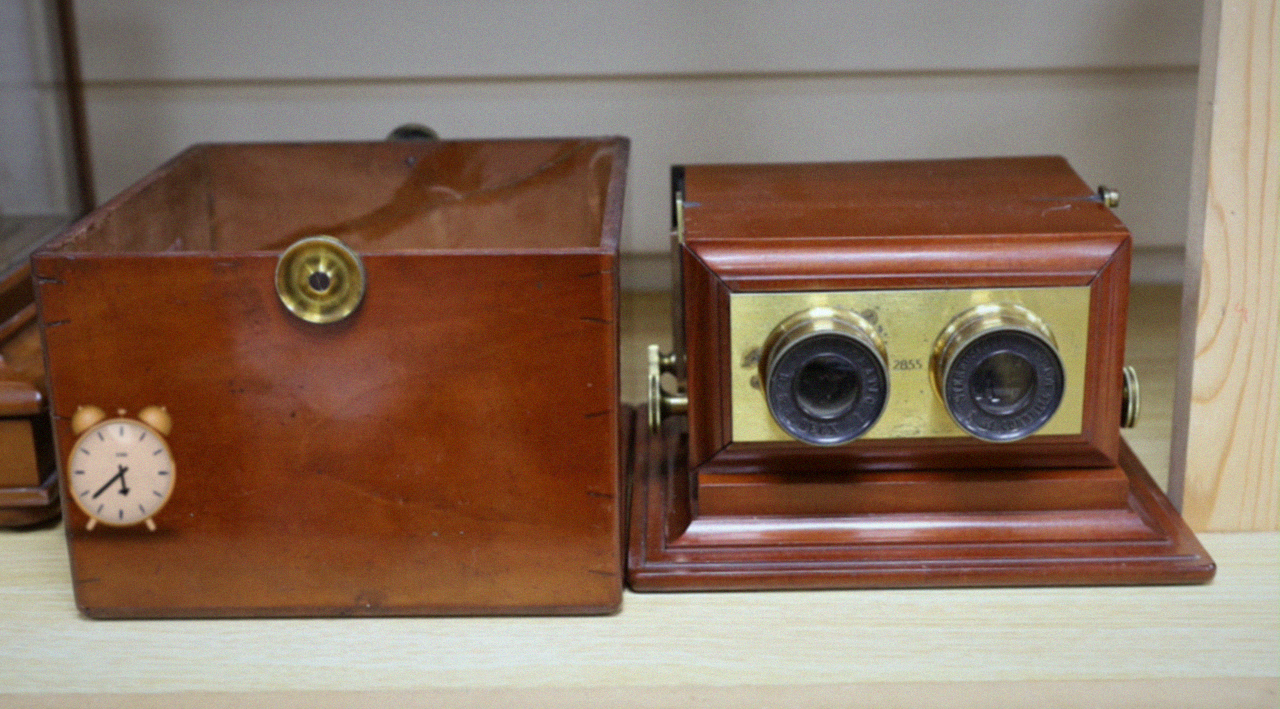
5:38
